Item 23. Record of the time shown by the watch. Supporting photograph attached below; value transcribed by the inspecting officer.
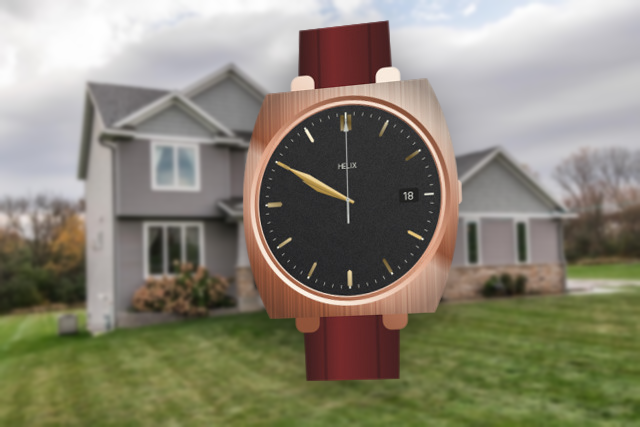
9:50:00
